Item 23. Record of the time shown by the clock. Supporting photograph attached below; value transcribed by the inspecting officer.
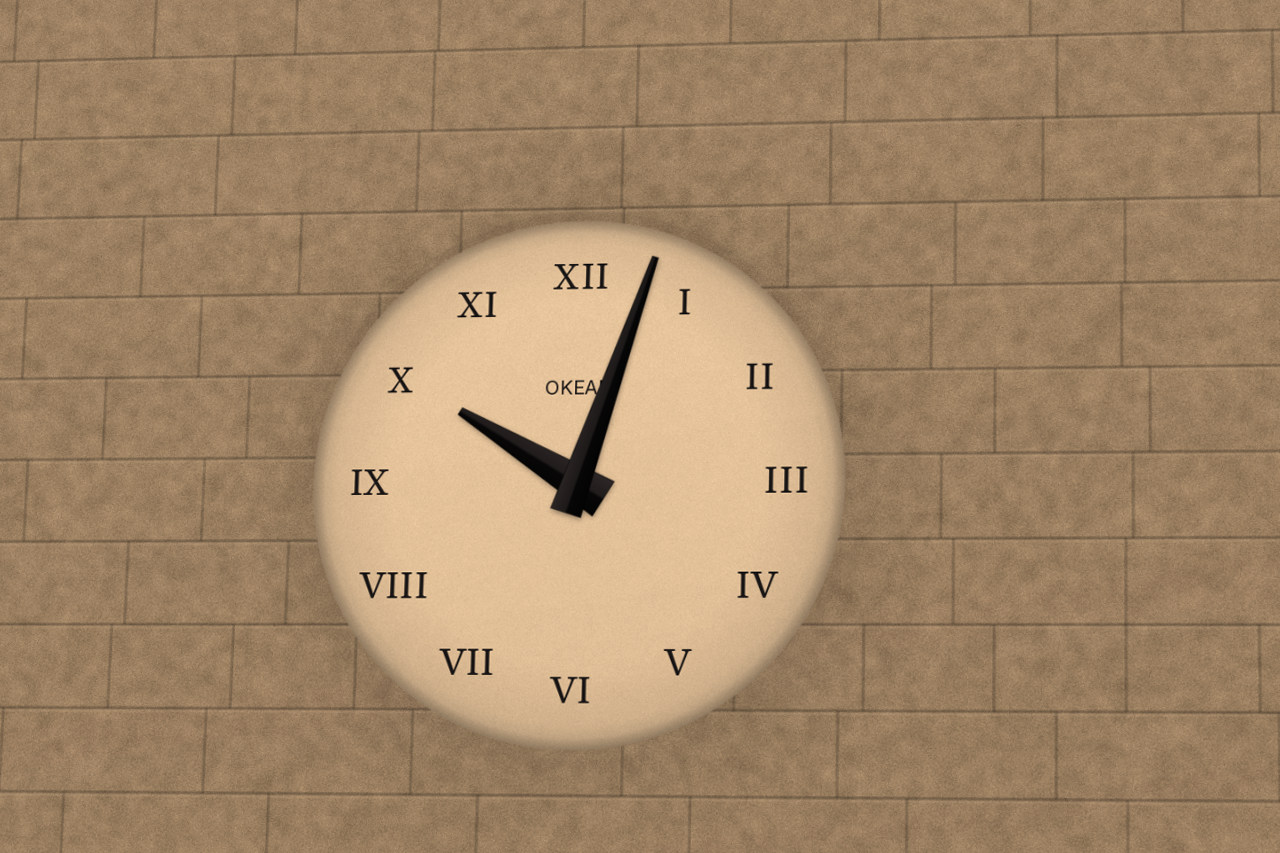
10:03
